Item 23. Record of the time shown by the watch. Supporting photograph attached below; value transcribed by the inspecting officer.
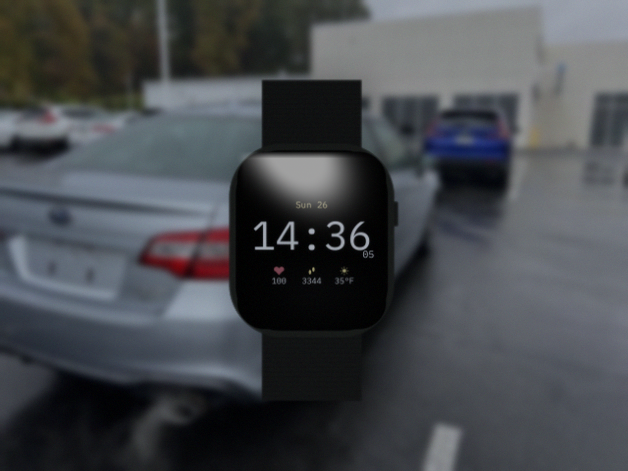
14:36:05
